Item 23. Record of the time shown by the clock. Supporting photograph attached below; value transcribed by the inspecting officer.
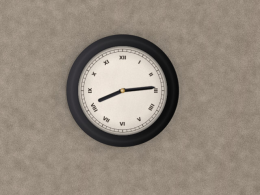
8:14
